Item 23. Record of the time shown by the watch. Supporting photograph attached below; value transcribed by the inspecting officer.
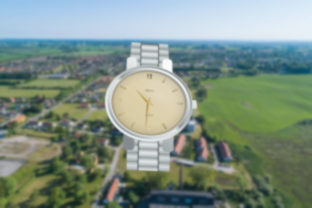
10:31
